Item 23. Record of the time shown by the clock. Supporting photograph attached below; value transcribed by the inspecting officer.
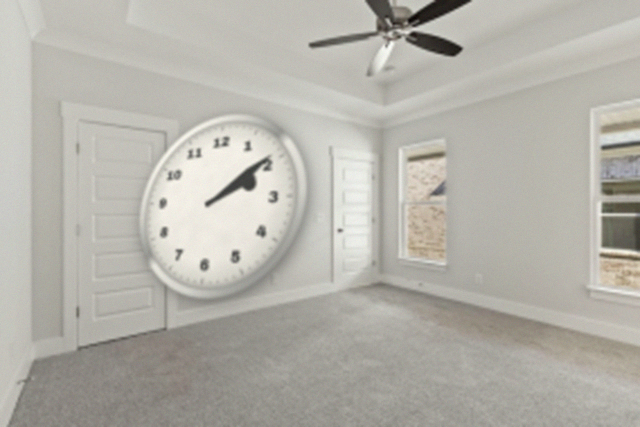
2:09
